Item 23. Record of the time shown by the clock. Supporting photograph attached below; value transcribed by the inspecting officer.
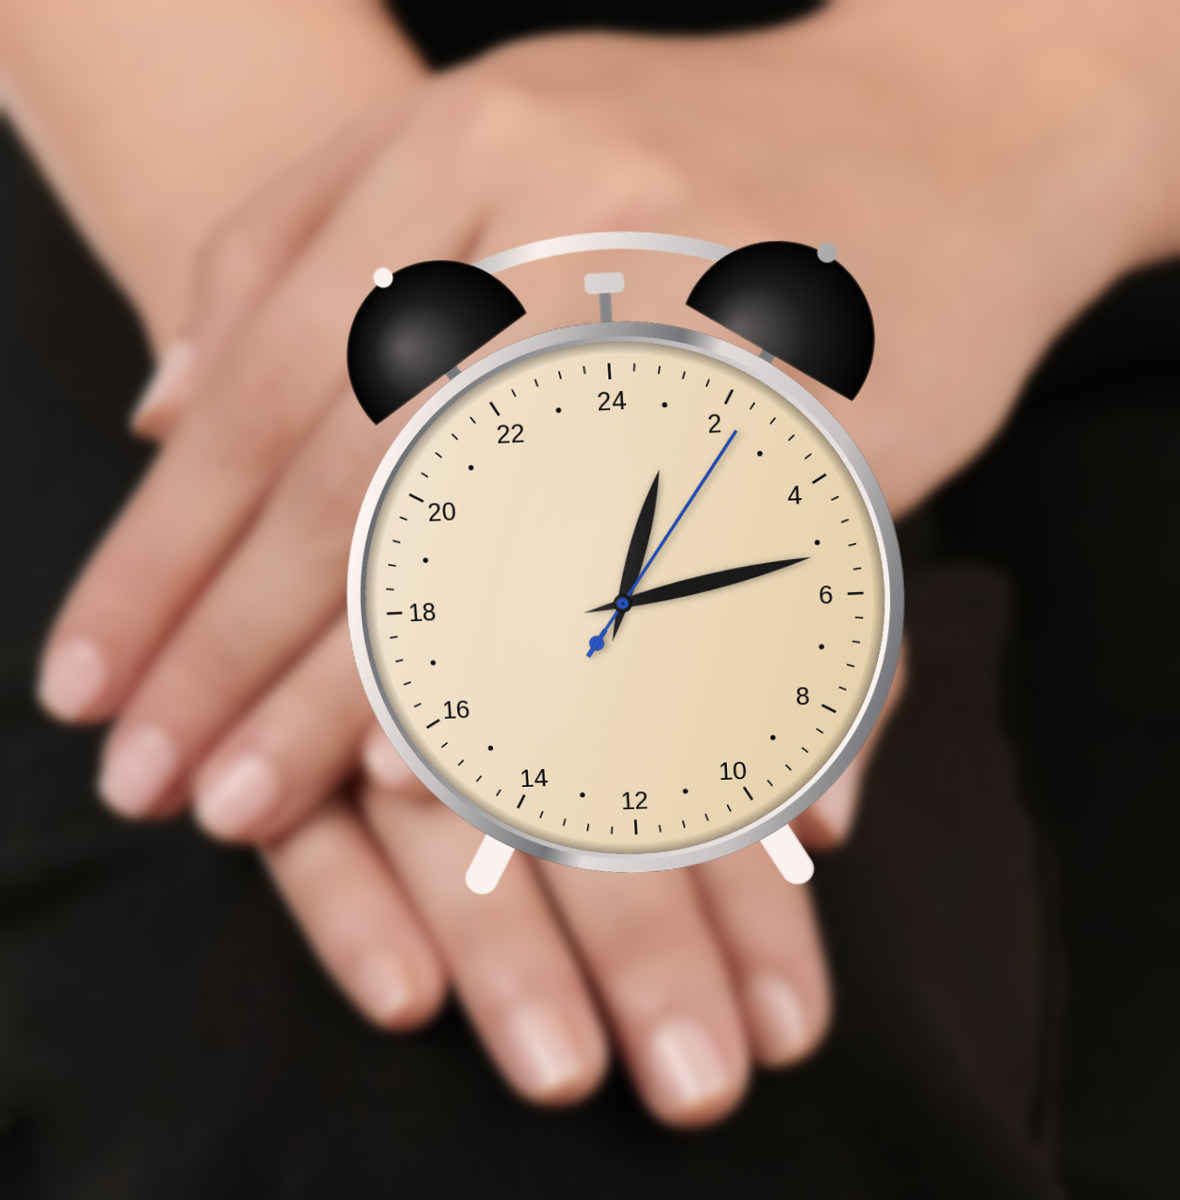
1:13:06
